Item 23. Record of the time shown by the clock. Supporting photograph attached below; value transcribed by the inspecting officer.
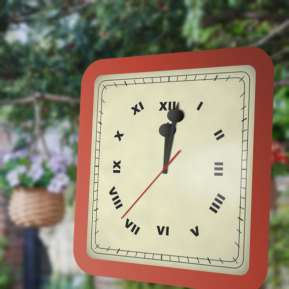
12:01:37
